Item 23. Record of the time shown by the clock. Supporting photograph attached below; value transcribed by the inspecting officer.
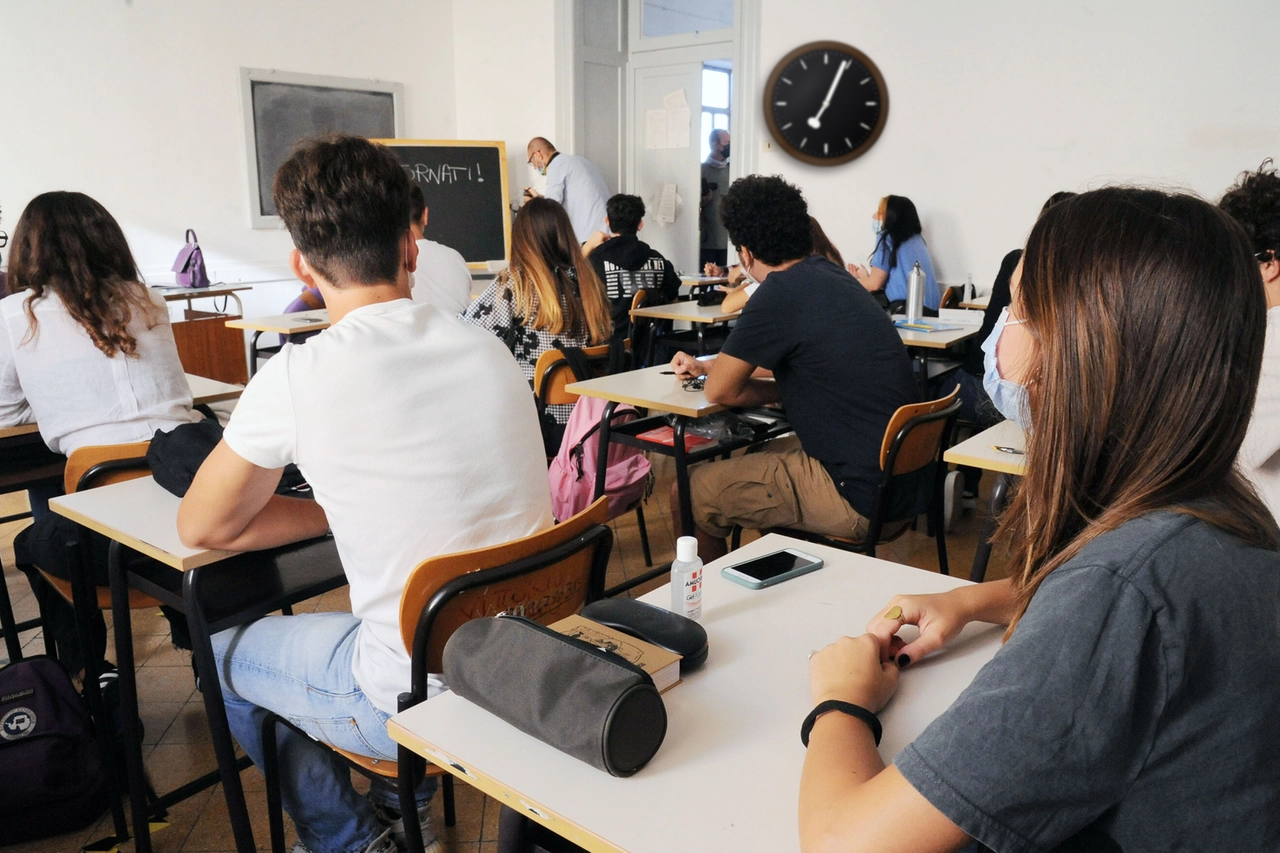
7:04
